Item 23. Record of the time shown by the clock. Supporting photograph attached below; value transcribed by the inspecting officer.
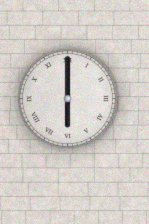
6:00
